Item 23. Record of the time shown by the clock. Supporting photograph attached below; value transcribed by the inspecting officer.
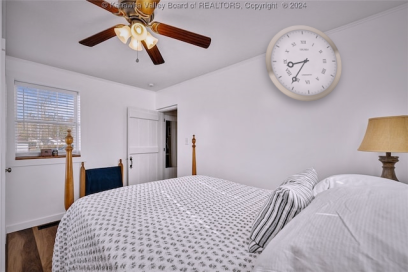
8:36
